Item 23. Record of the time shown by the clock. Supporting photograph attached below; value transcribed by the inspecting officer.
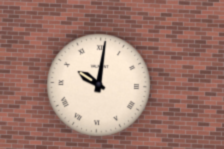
10:01
